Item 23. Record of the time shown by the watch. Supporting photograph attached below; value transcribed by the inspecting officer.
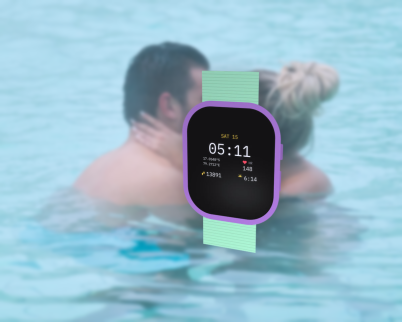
5:11
